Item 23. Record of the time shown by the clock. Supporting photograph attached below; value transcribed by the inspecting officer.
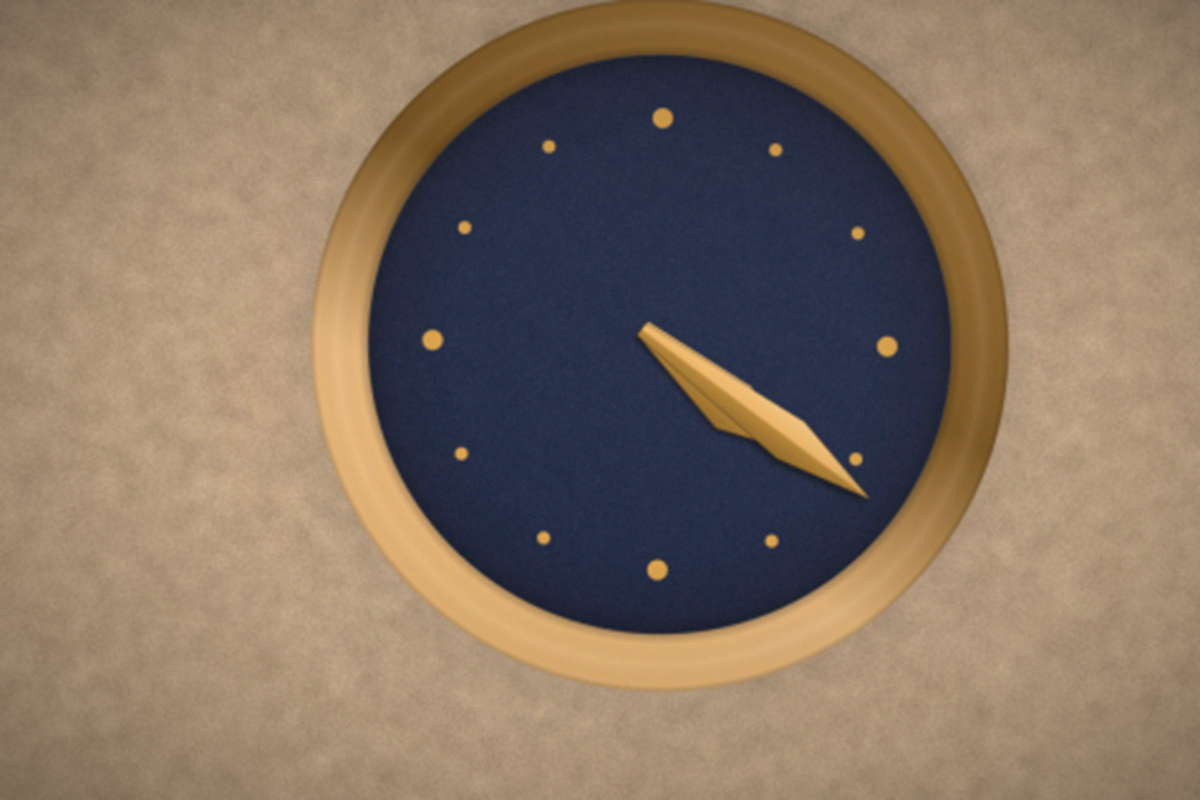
4:21
